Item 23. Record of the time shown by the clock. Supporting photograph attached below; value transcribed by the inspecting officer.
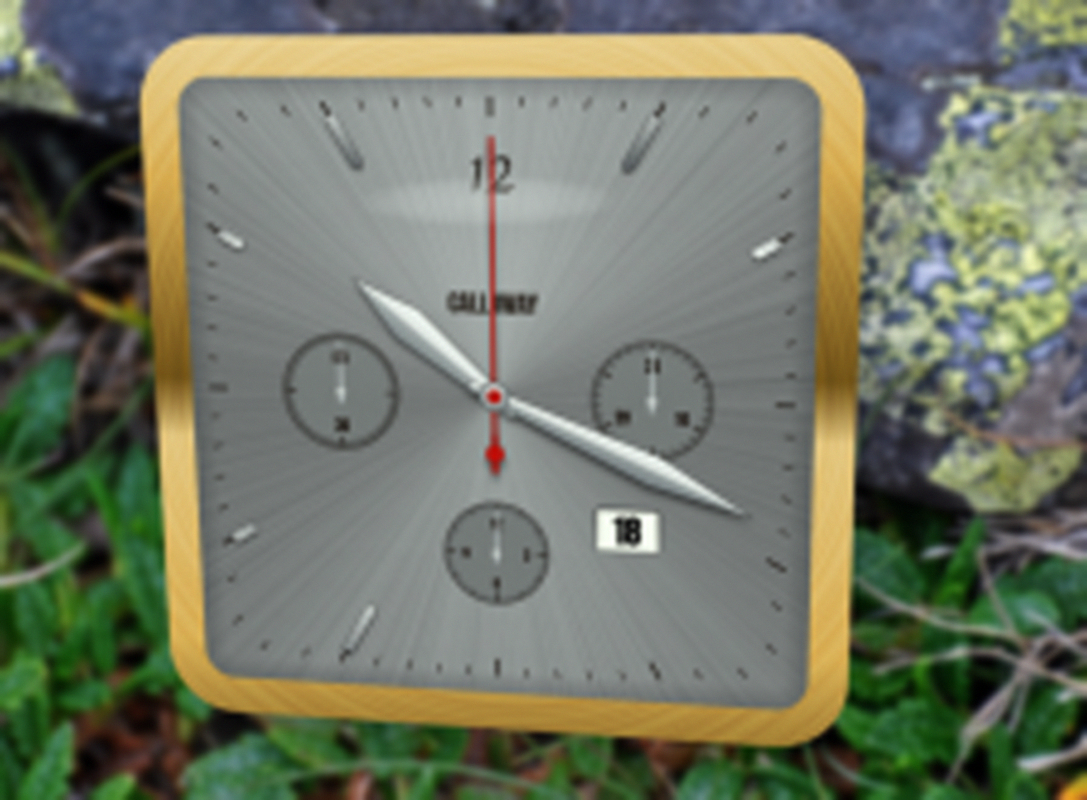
10:19
